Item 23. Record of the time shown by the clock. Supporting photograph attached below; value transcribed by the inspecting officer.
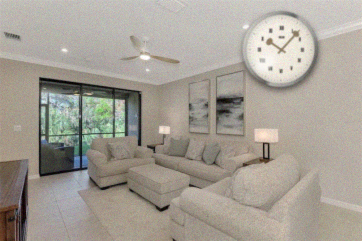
10:07
